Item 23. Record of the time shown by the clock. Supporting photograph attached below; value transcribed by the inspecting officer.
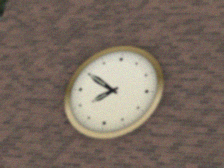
7:50
